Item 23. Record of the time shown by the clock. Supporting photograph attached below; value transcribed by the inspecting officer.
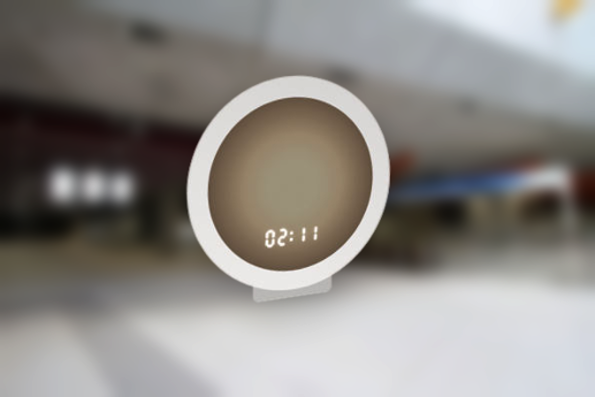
2:11
